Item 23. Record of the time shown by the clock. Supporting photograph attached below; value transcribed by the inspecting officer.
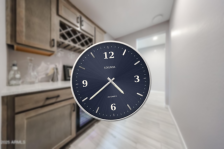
4:39
